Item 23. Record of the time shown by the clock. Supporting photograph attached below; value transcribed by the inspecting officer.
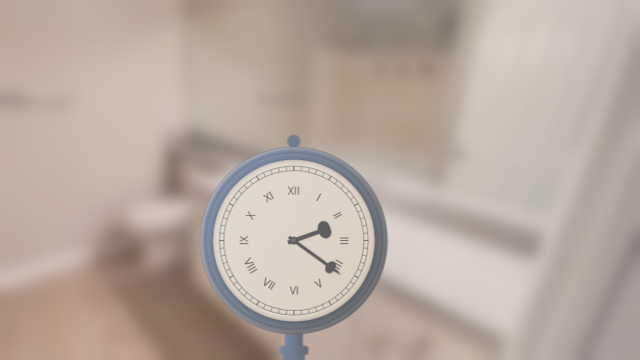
2:21
